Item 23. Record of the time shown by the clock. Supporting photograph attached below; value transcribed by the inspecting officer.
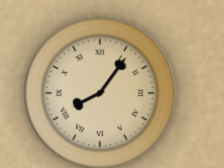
8:06
